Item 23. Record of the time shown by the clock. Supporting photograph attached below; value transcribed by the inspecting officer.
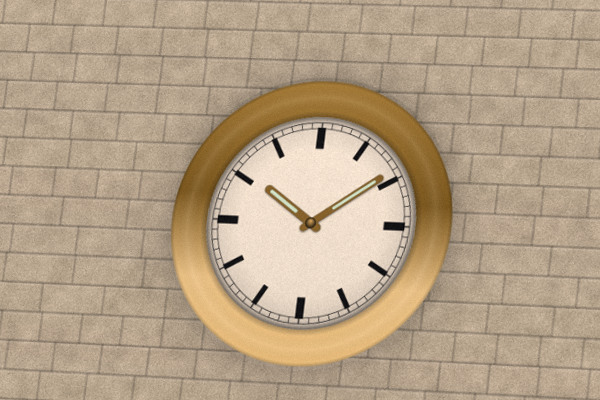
10:09
